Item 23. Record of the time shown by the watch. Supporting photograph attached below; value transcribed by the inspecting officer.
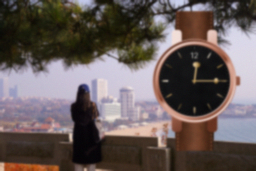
12:15
